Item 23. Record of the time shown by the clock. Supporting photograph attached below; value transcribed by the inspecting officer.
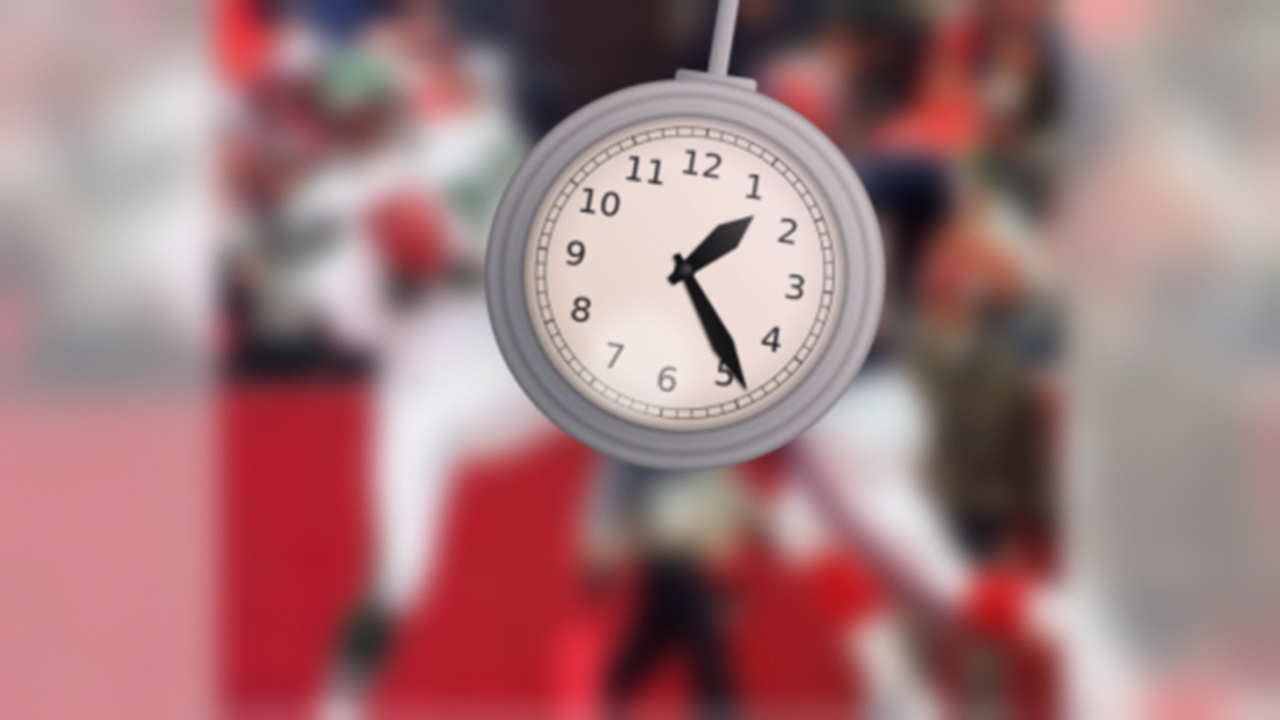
1:24
